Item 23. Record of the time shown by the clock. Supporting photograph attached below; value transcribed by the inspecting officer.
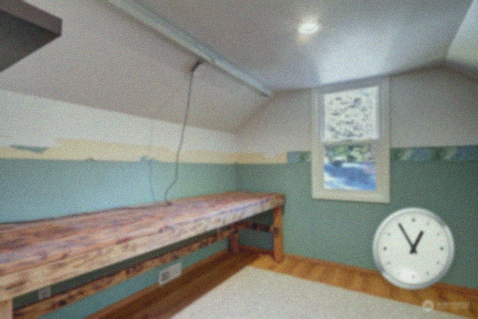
12:55
